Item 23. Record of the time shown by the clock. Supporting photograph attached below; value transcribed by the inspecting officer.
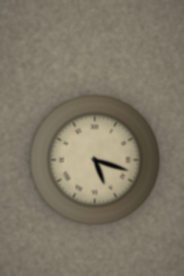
5:18
